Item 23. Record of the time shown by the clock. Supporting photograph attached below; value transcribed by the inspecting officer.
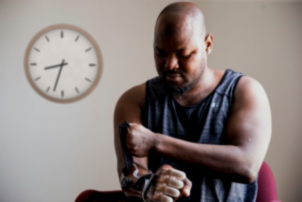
8:33
